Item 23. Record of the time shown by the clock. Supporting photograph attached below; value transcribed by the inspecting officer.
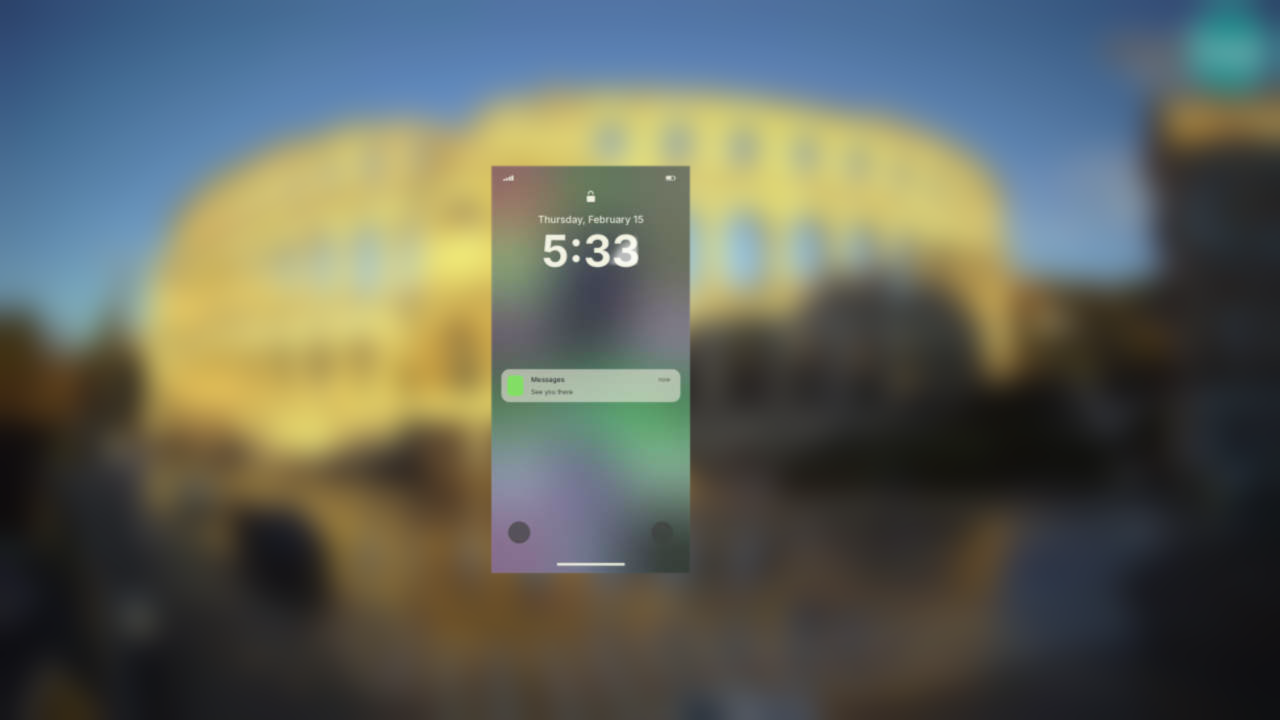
5:33
